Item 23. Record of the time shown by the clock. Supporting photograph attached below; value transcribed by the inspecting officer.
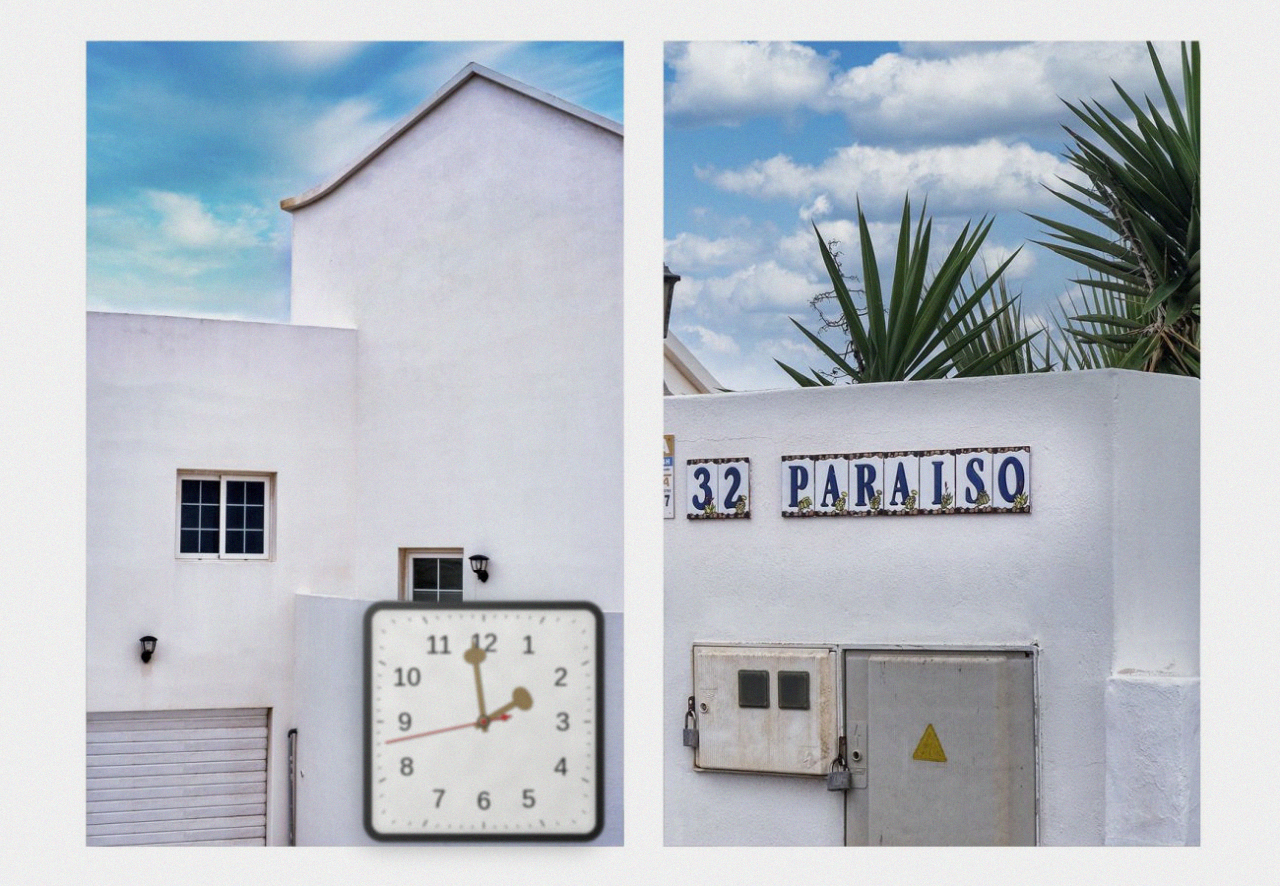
1:58:43
